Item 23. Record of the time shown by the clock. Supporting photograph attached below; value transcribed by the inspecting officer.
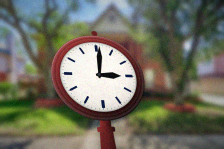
3:01
